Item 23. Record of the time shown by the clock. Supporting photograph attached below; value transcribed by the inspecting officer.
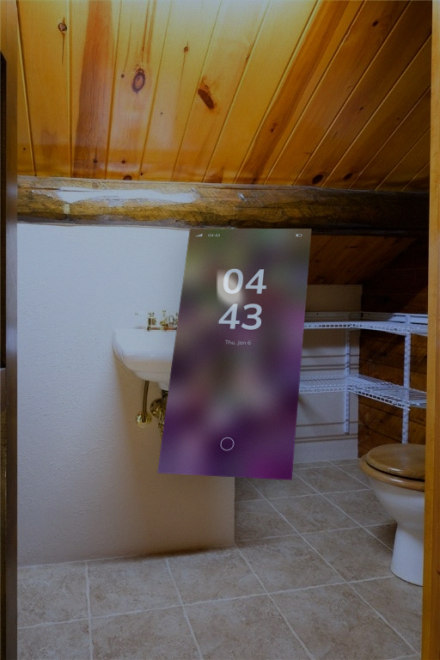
4:43
